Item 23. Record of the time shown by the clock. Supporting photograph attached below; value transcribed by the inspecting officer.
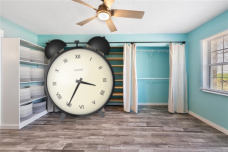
3:35
